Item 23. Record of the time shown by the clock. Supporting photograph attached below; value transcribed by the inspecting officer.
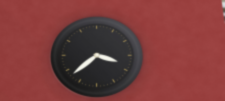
3:38
